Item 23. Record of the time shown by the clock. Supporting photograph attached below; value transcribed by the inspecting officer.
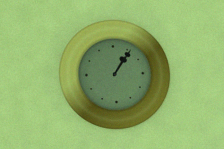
1:06
